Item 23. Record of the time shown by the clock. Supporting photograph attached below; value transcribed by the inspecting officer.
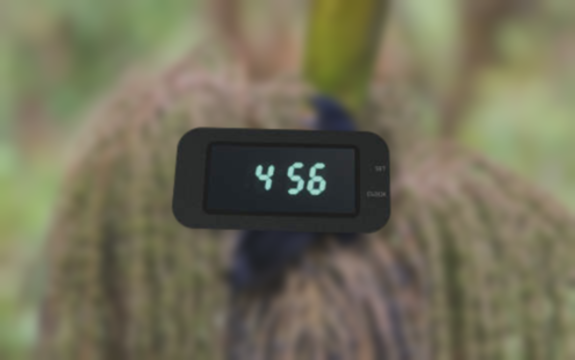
4:56
